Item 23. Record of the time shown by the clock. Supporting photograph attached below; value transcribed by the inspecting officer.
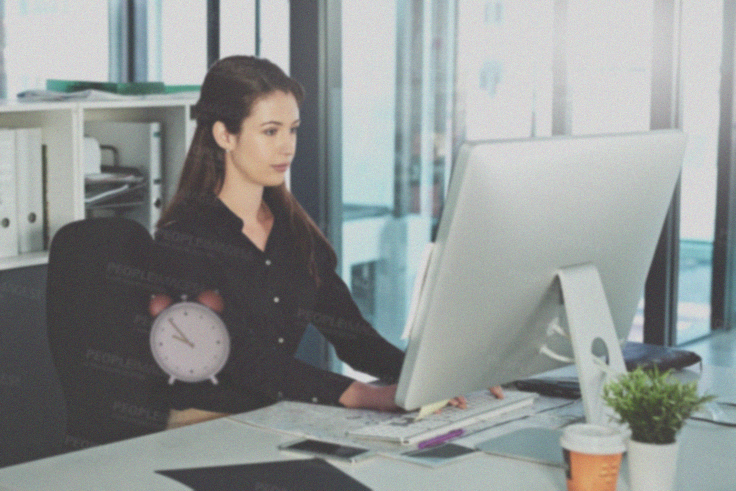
9:54
